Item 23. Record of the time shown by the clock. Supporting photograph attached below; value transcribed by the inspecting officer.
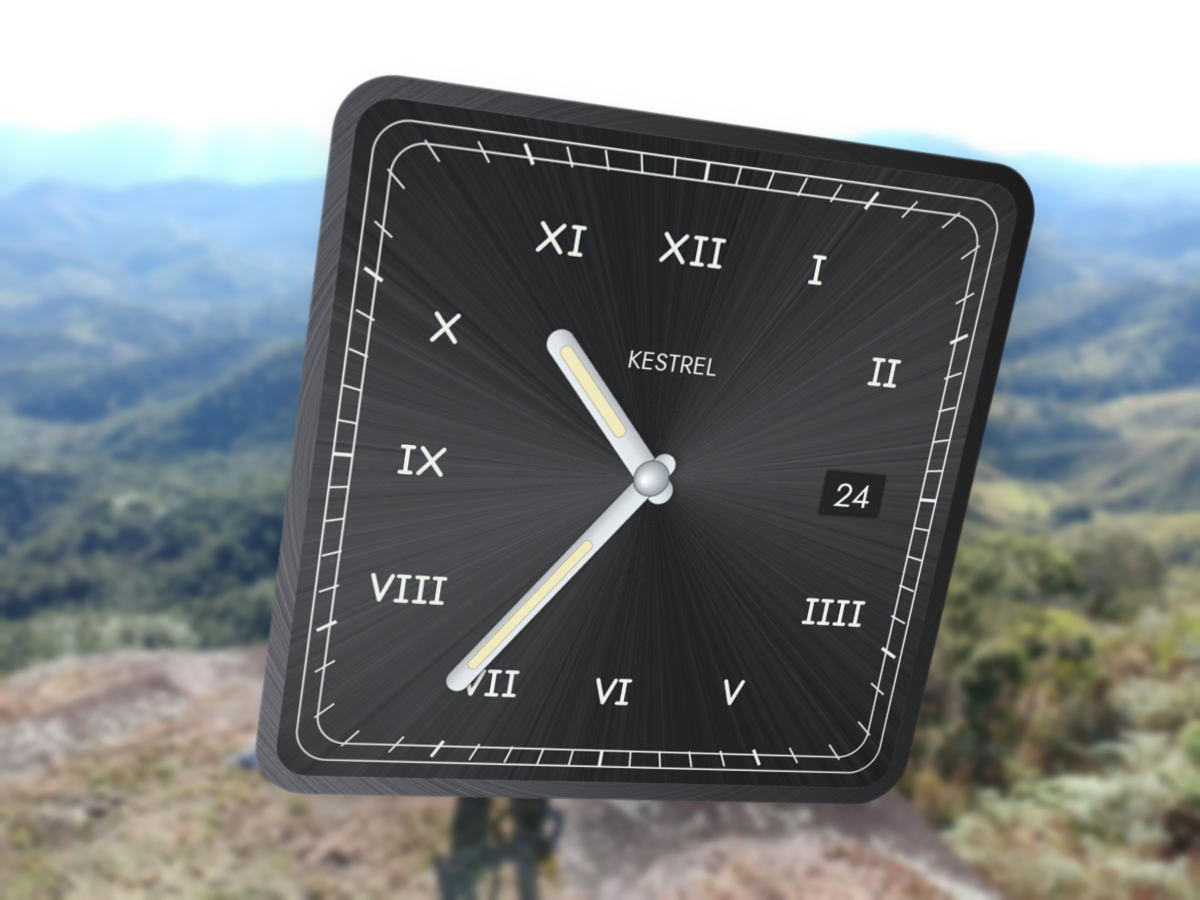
10:36
